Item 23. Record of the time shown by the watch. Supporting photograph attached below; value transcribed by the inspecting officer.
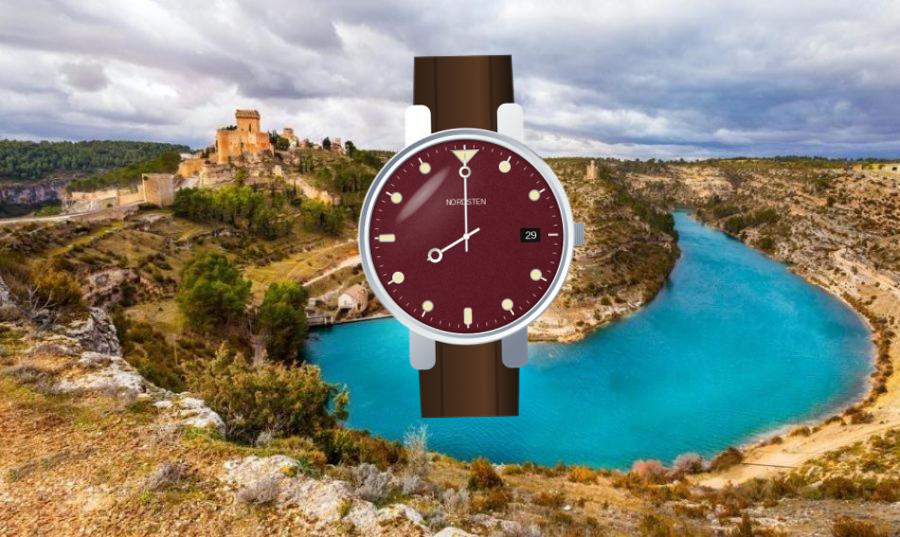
8:00
